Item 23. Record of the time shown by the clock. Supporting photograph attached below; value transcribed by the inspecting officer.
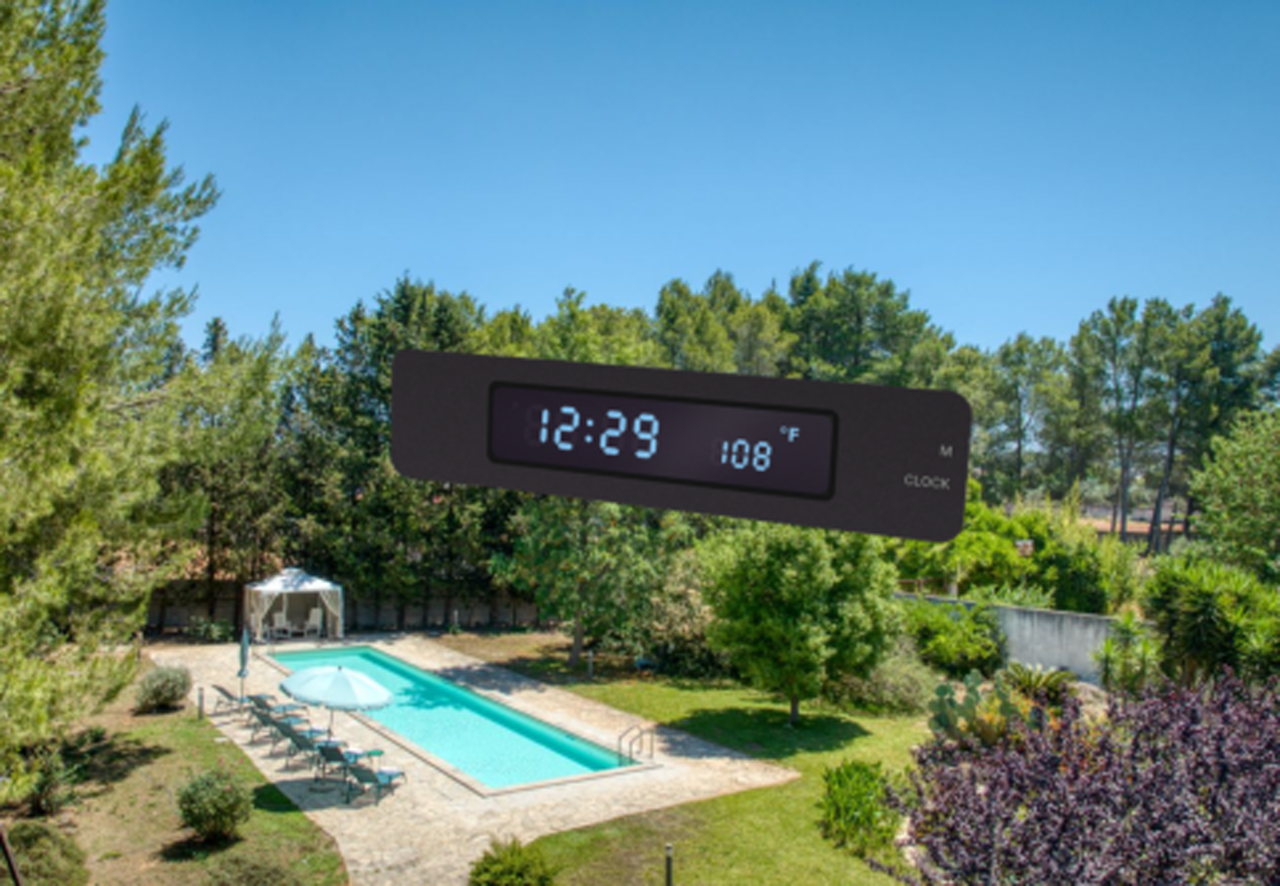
12:29
